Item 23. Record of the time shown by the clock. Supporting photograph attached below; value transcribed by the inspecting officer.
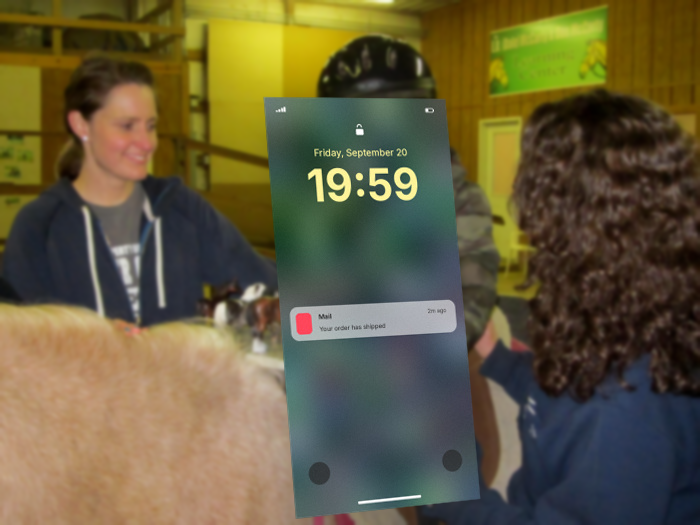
19:59
